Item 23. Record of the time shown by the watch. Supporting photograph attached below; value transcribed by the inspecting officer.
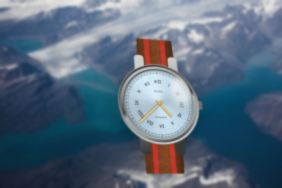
4:38
